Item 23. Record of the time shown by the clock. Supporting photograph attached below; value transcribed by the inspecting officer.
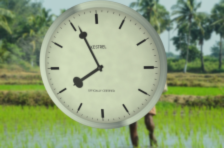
7:56
